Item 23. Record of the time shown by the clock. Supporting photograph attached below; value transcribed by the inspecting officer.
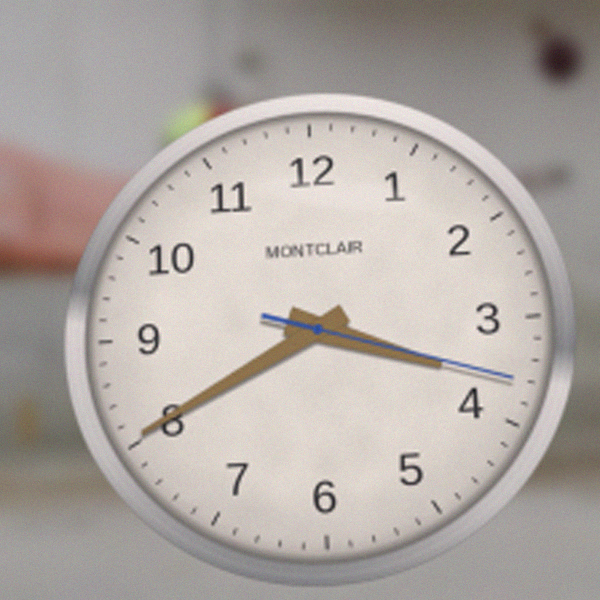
3:40:18
